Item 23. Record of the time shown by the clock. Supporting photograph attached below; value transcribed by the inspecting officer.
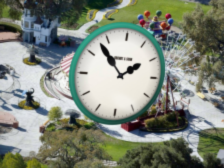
1:53
